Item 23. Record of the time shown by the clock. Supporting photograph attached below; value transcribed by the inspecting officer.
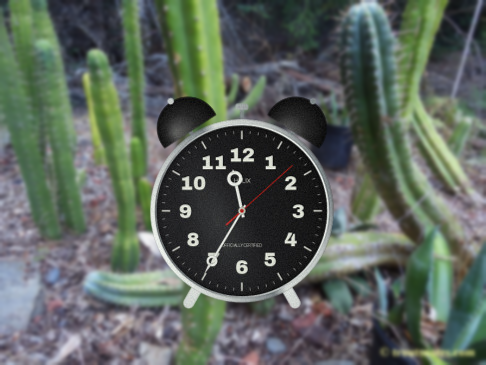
11:35:08
